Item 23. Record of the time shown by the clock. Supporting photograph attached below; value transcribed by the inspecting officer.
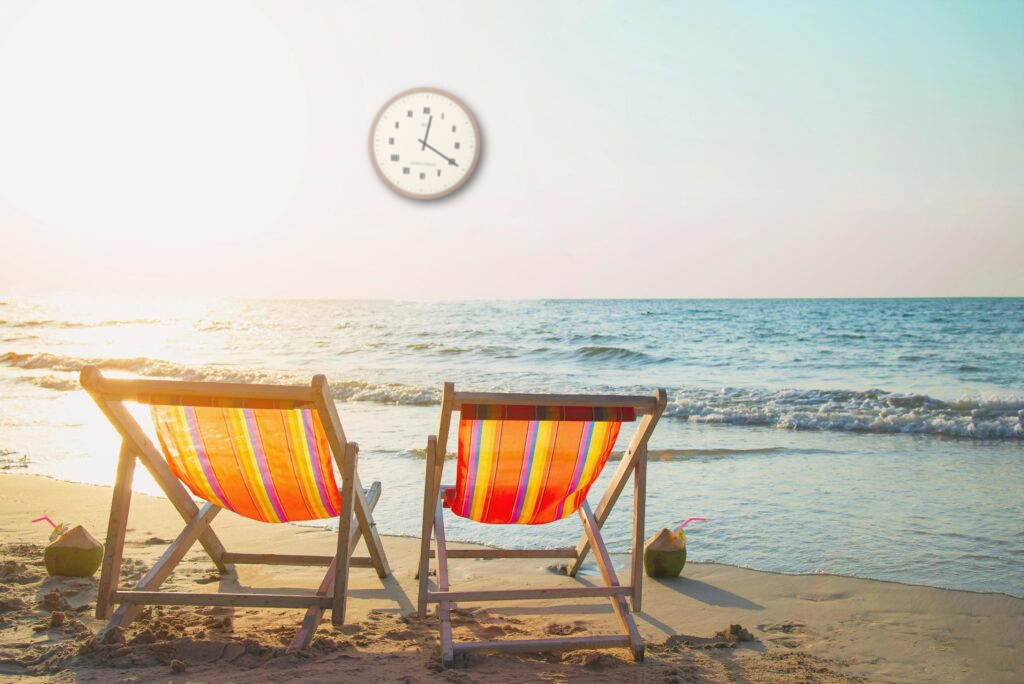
12:20
